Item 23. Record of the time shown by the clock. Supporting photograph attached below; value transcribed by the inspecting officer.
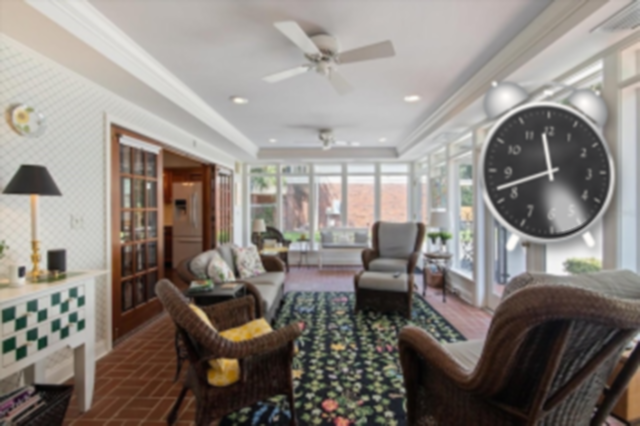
11:42
